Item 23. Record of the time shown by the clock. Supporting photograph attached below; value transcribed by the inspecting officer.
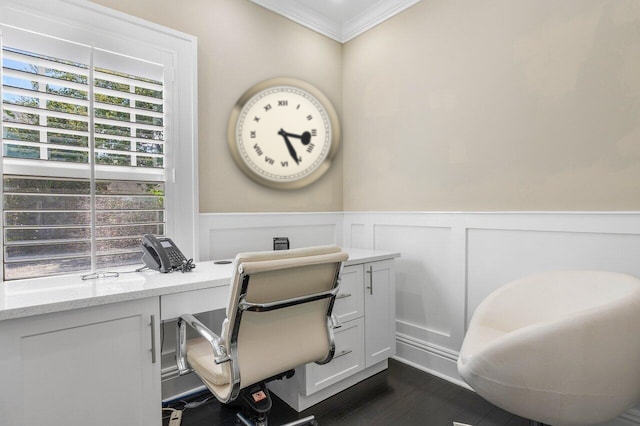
3:26
